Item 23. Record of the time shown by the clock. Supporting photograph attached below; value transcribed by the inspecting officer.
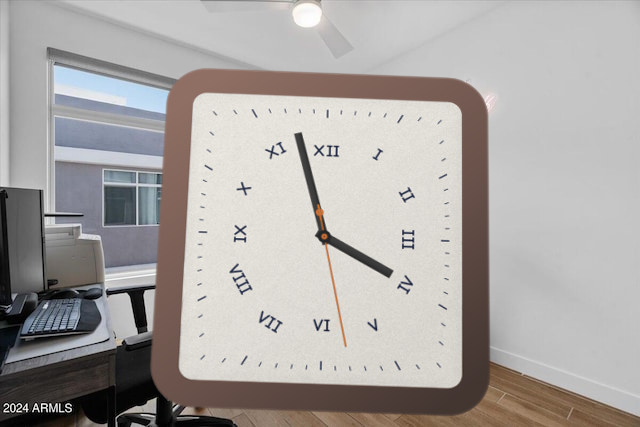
3:57:28
